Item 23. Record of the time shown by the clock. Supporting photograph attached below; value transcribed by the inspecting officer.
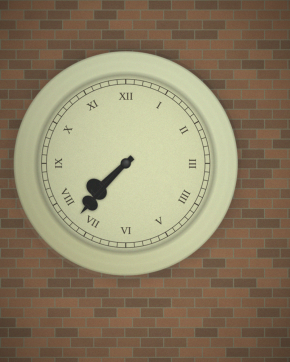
7:37
